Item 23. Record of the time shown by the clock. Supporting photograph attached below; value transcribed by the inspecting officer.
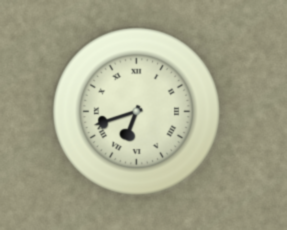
6:42
